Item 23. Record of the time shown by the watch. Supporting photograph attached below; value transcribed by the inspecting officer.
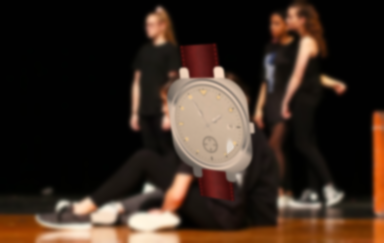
1:55
